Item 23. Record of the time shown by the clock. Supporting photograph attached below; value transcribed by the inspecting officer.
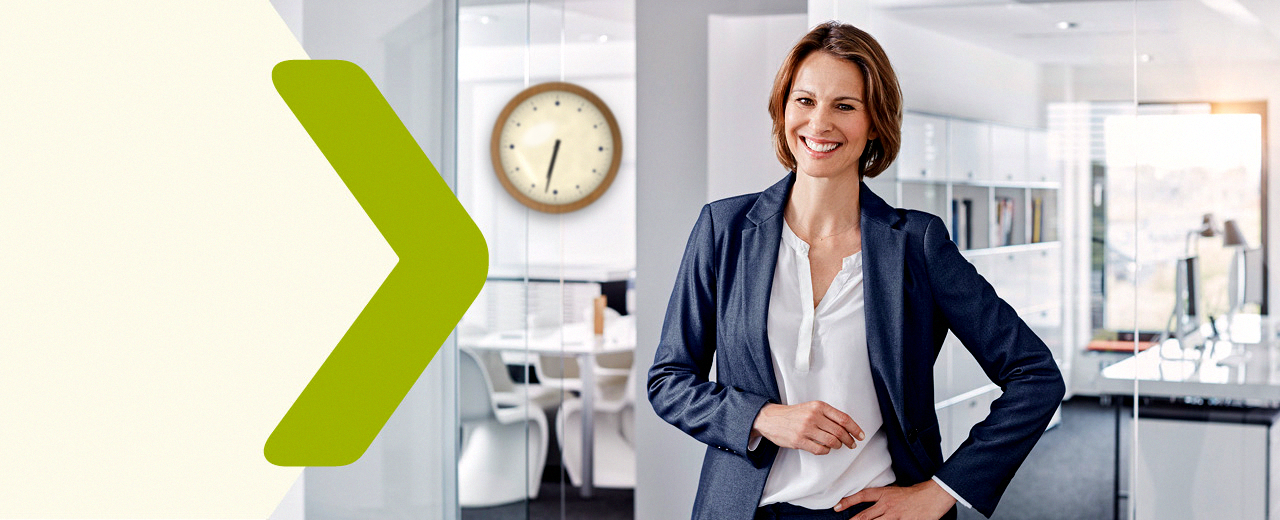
6:32
